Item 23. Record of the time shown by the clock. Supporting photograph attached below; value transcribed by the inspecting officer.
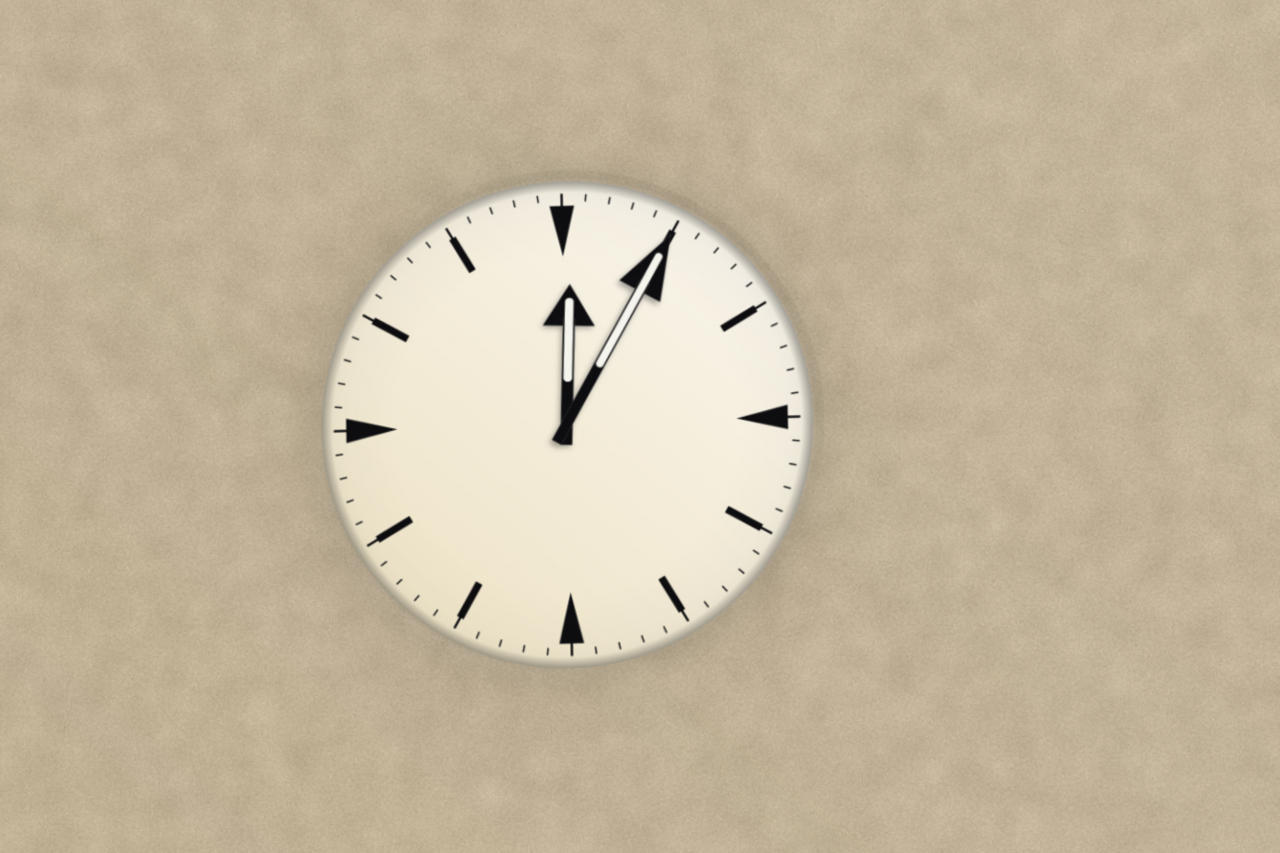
12:05
